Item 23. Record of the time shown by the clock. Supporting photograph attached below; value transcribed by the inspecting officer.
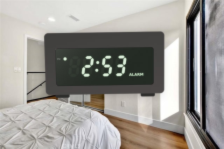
2:53
